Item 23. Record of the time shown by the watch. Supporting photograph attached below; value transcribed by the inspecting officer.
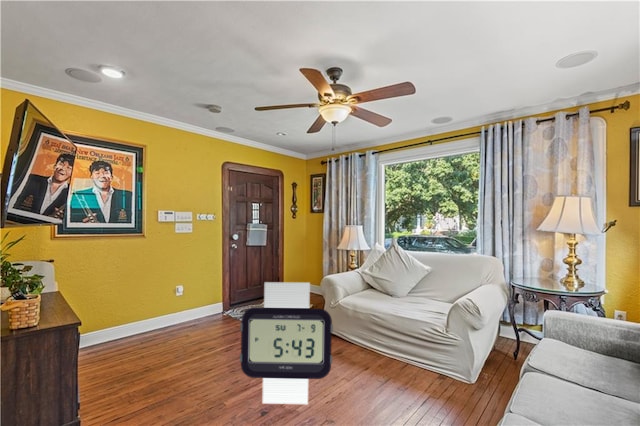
5:43
